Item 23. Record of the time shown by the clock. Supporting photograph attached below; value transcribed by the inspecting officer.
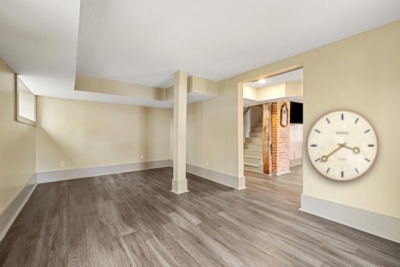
3:39
